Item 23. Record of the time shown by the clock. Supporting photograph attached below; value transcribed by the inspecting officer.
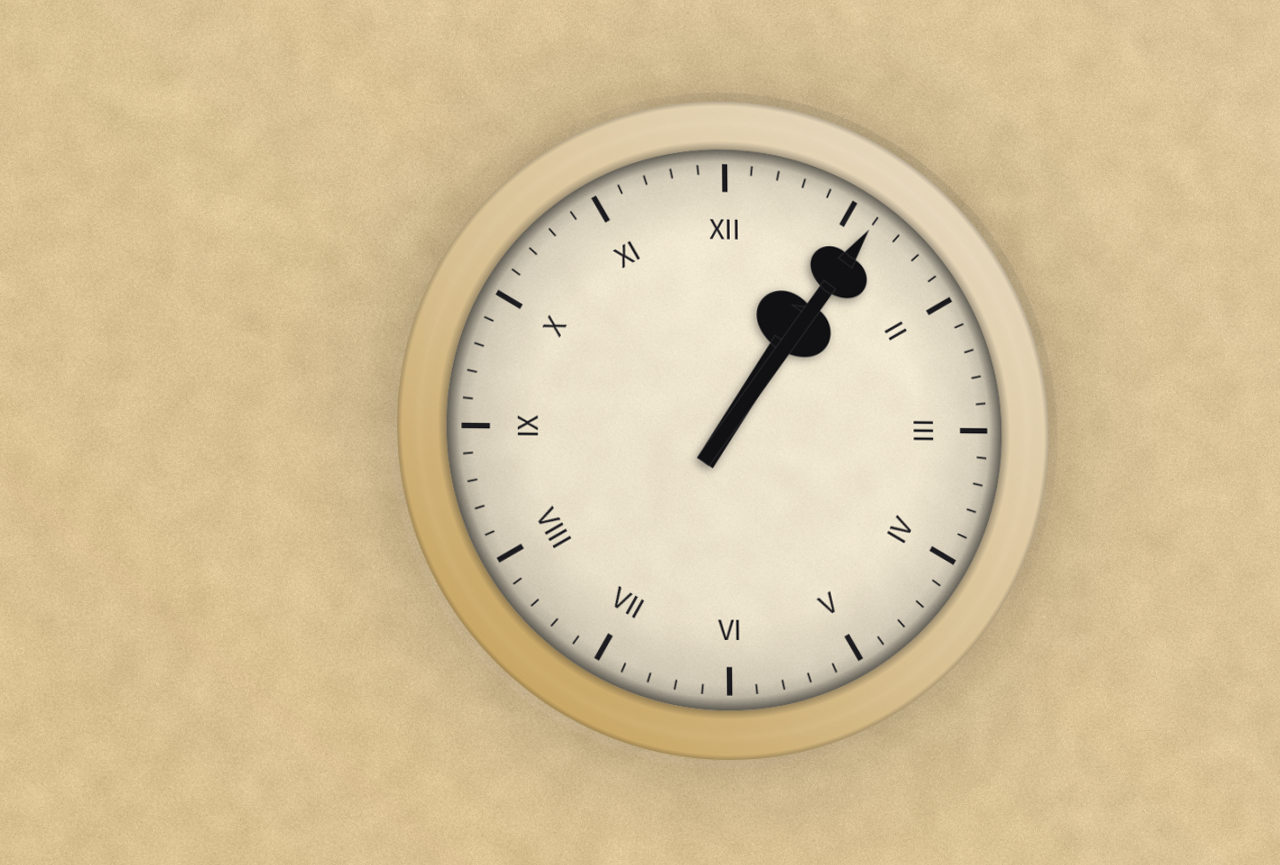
1:06
